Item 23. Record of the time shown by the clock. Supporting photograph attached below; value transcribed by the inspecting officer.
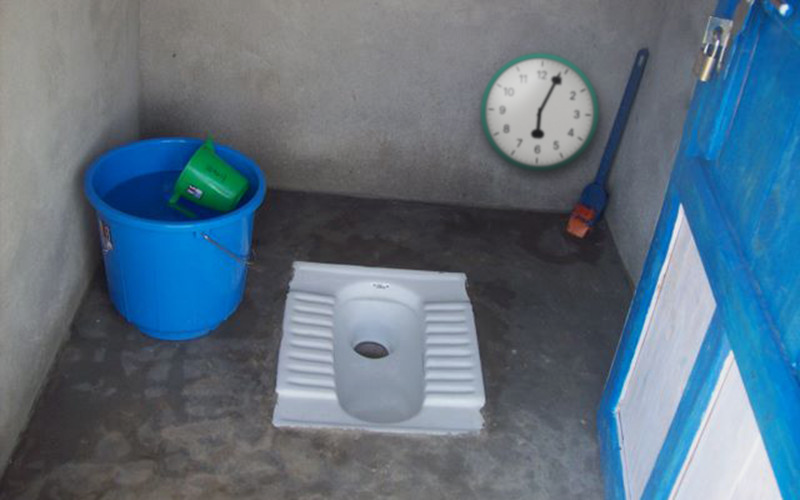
6:04
